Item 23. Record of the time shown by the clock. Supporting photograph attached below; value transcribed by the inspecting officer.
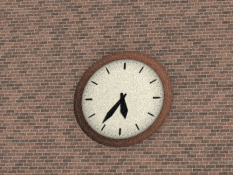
5:36
